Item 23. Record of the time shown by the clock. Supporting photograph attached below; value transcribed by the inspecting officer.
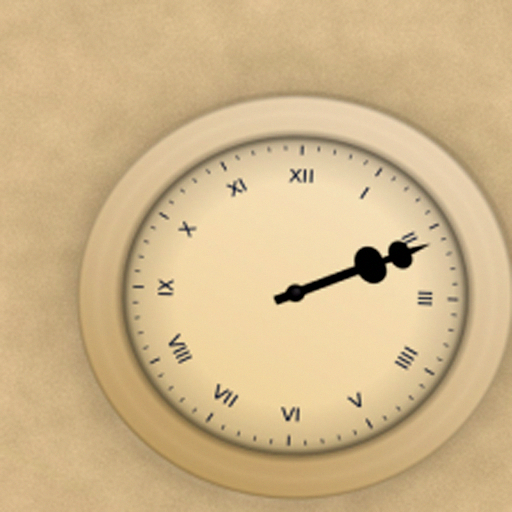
2:11
